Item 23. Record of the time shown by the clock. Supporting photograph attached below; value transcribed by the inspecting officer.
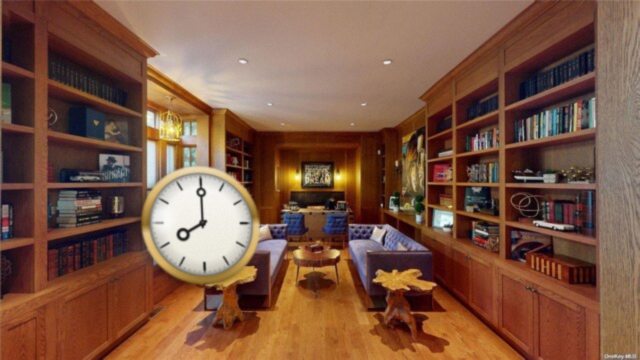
8:00
